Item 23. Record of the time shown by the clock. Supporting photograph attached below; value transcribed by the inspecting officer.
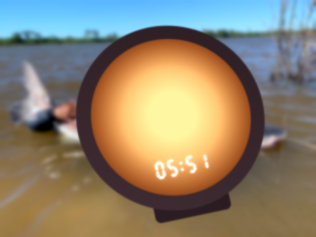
5:51
